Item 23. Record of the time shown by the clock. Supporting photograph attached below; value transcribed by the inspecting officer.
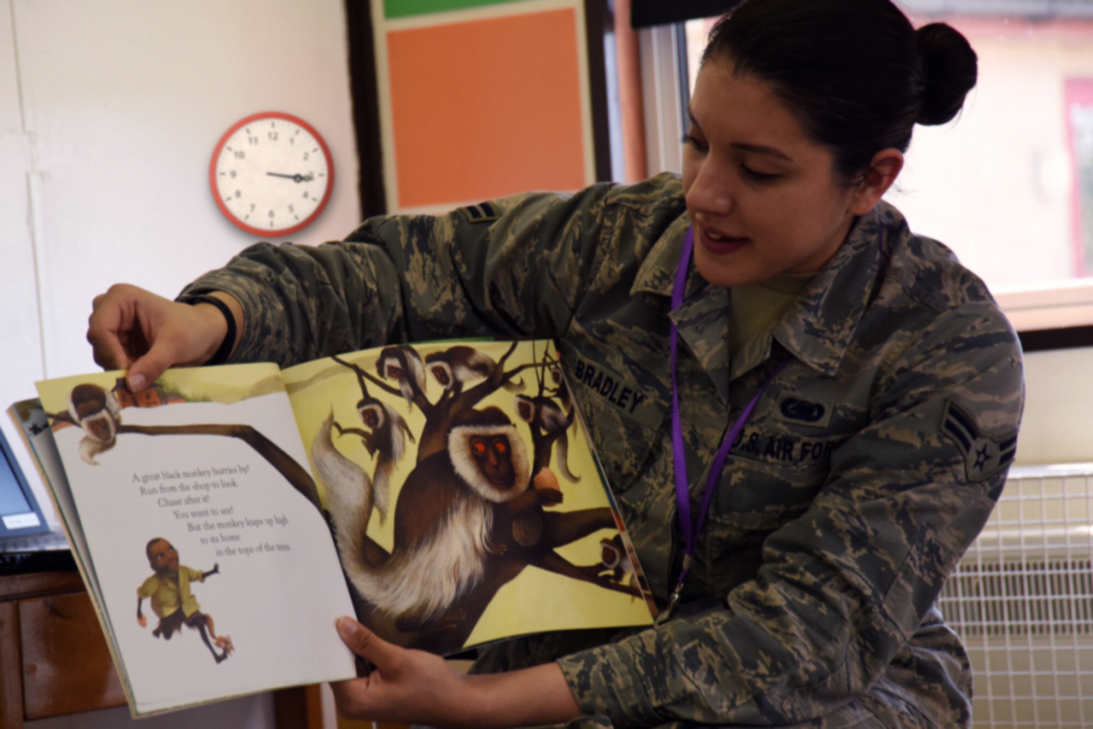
3:16
